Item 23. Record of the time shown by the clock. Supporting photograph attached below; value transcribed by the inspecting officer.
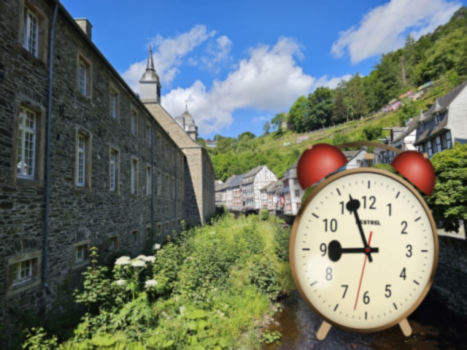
8:56:32
